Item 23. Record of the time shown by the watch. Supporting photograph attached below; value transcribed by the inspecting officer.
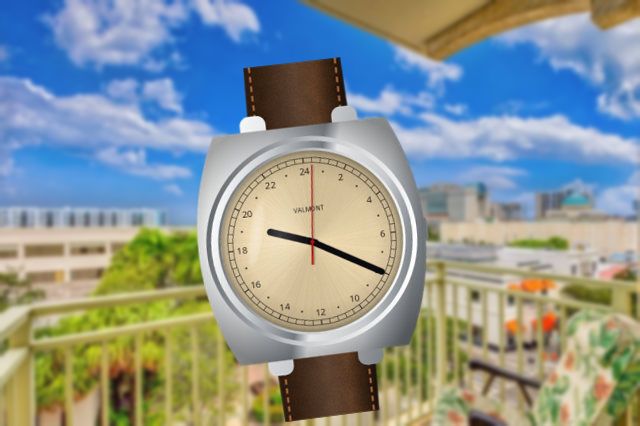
19:20:01
